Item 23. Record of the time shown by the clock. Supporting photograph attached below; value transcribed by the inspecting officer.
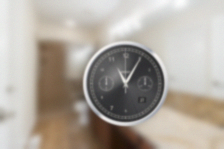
11:05
